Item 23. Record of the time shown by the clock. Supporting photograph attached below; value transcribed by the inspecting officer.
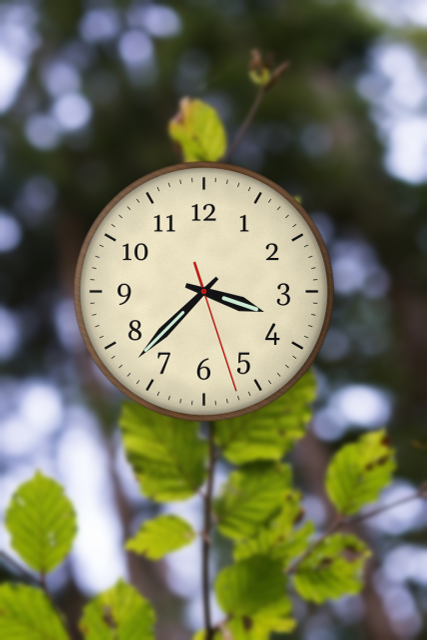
3:37:27
